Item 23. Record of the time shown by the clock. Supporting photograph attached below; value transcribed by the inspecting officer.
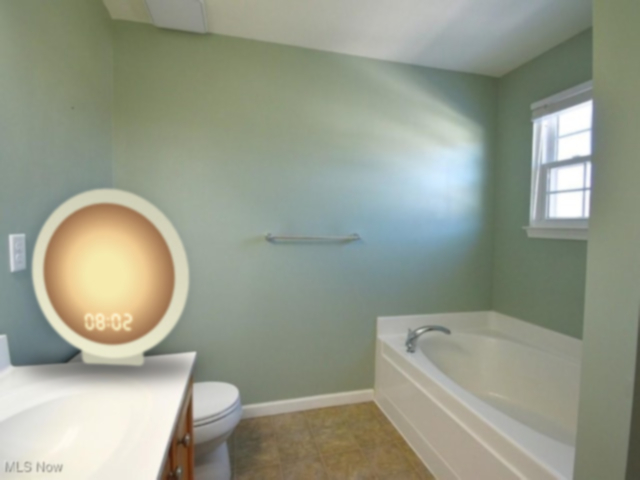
8:02
